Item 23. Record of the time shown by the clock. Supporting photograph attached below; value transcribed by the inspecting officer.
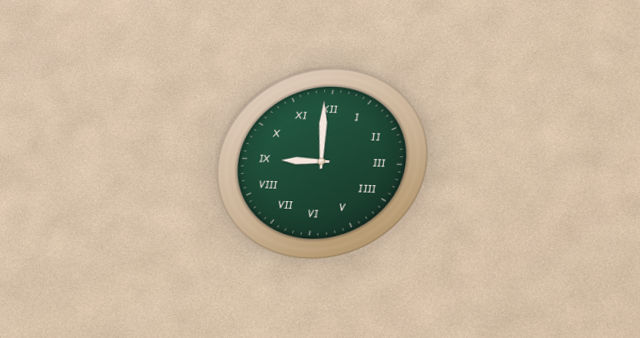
8:59
